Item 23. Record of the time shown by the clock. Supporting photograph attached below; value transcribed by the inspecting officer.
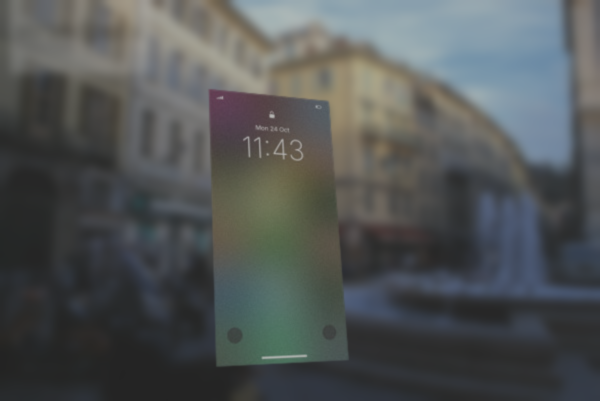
11:43
